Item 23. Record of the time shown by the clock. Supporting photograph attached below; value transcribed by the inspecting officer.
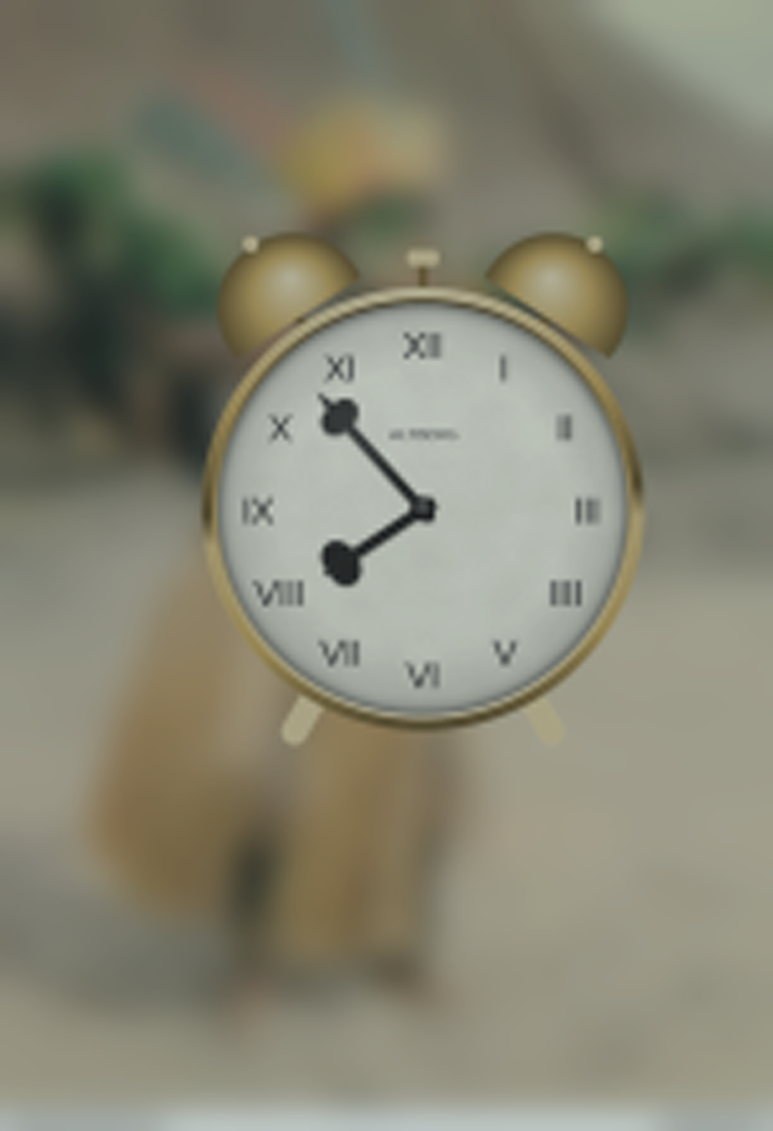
7:53
